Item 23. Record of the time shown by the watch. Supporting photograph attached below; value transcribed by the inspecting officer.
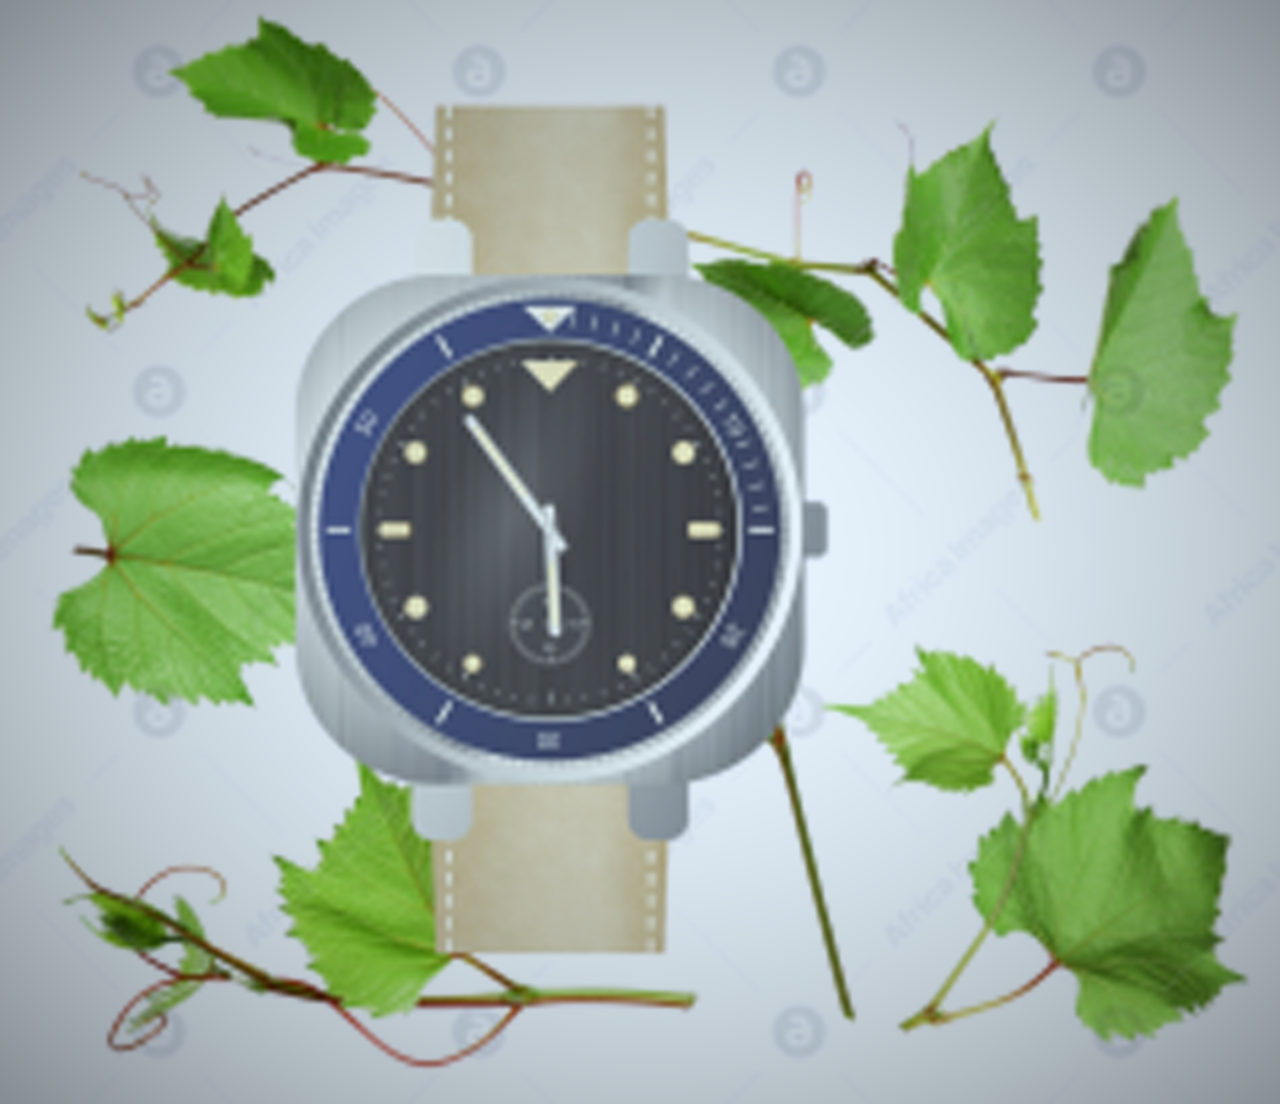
5:54
